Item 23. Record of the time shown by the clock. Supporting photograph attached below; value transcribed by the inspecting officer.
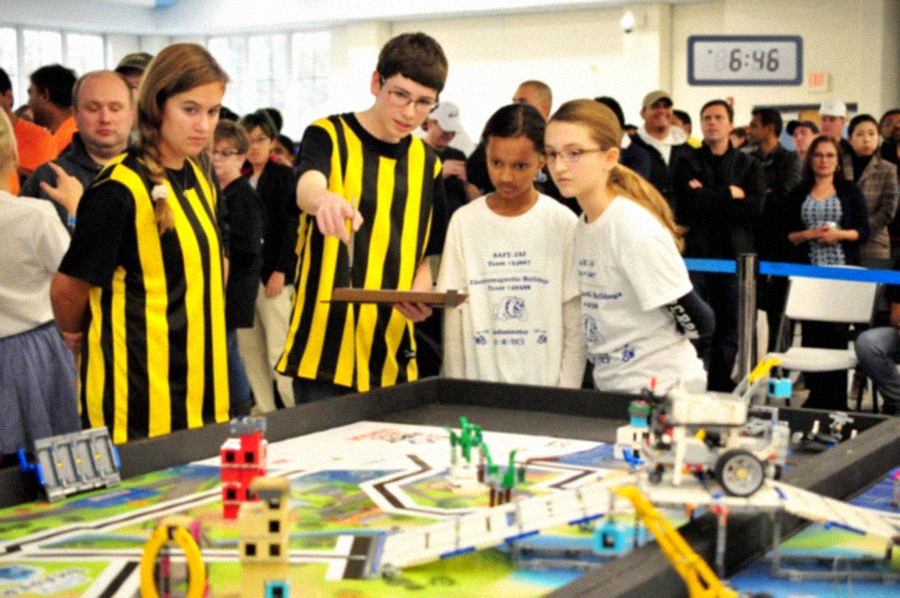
6:46
